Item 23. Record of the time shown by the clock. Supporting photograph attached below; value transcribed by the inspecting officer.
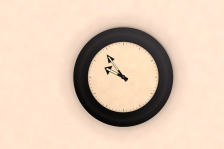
9:54
